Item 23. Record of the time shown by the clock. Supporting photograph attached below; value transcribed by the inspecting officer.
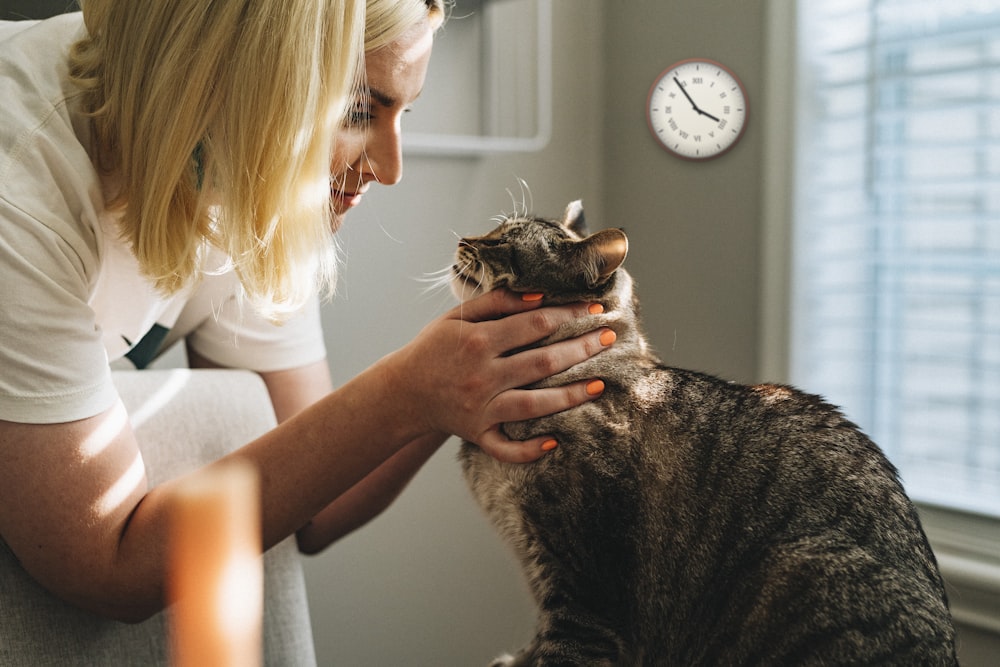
3:54
